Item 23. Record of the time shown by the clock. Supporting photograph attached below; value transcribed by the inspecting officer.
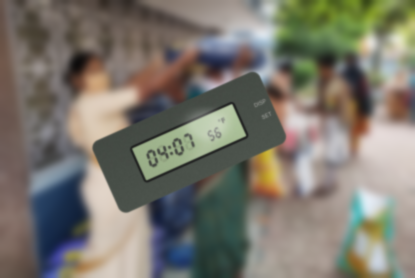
4:07
